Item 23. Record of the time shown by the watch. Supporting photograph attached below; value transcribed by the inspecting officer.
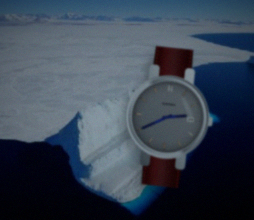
2:40
